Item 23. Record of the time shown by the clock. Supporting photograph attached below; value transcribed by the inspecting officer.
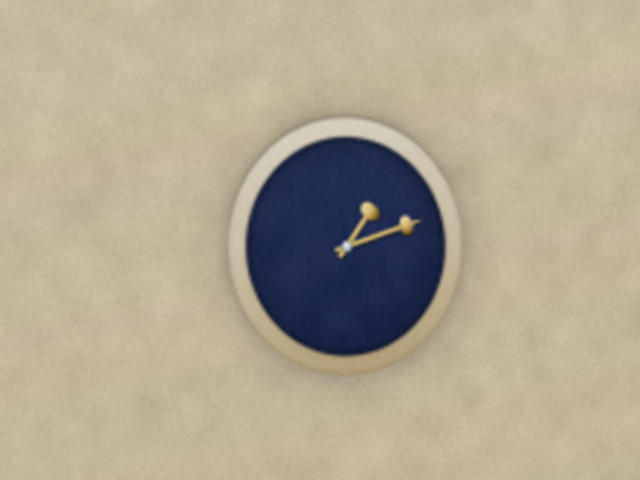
1:12
